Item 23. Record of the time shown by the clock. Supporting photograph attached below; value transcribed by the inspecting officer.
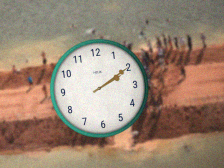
2:10
